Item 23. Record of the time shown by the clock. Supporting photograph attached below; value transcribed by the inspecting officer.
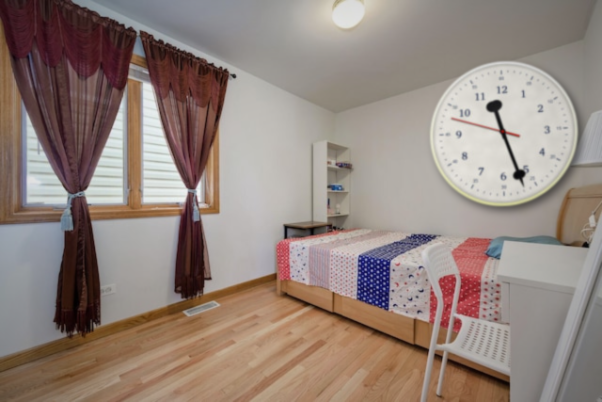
11:26:48
